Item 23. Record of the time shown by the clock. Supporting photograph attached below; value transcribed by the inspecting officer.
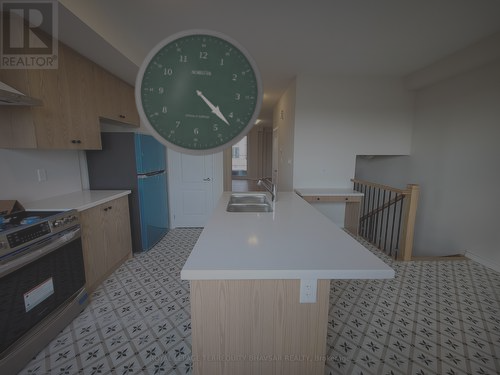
4:22
